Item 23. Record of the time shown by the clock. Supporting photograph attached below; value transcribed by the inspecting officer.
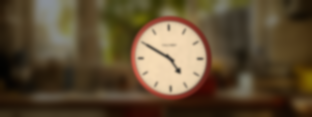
4:50
